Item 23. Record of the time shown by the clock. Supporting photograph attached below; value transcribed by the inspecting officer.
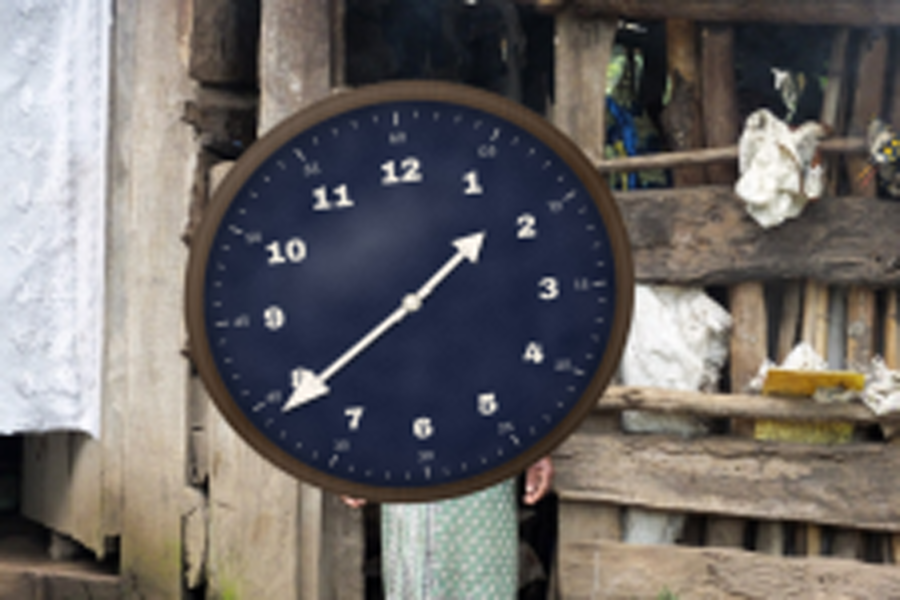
1:39
